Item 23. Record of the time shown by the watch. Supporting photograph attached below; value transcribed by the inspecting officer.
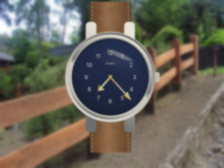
7:23
